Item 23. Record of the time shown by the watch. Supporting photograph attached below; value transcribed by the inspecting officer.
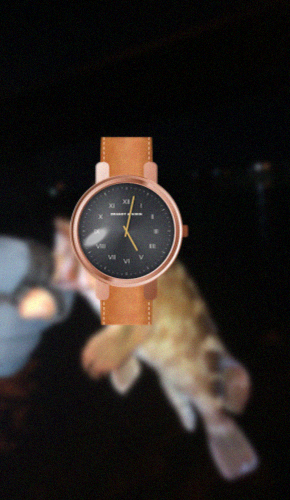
5:02
